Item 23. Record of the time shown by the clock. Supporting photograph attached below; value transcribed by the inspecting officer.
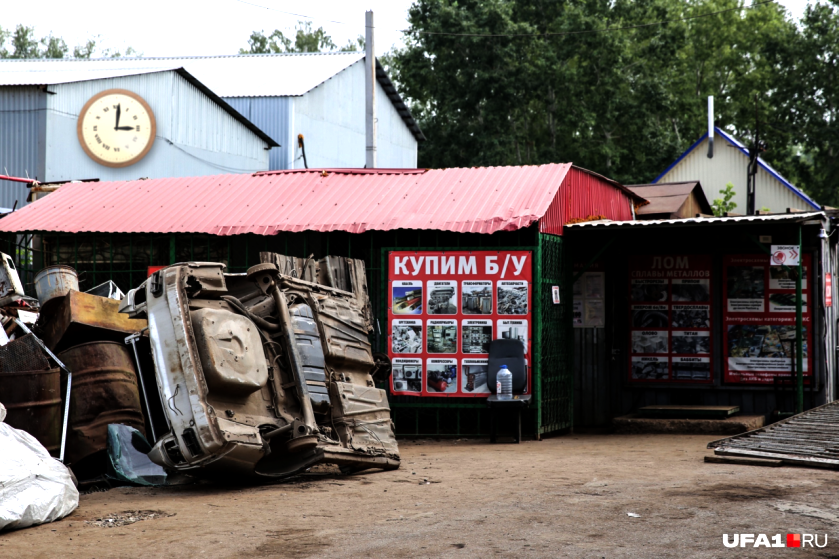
3:01
